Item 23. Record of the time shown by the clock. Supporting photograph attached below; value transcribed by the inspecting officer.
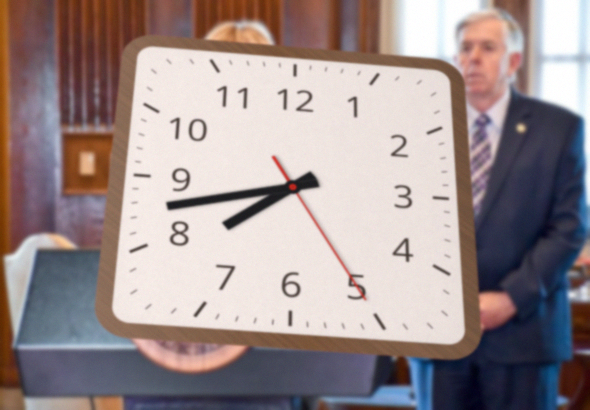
7:42:25
